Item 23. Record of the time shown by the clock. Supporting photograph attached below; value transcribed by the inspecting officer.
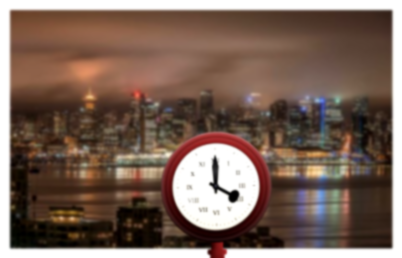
4:00
